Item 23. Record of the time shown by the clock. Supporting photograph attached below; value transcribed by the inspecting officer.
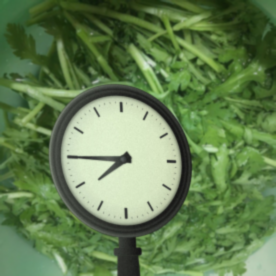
7:45
